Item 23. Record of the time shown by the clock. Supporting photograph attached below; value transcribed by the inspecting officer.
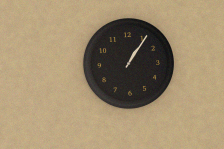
1:06
